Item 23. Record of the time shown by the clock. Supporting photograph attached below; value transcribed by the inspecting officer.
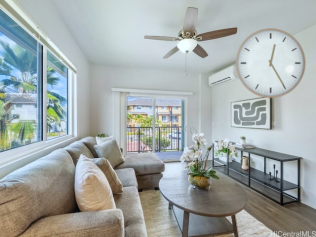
12:25
